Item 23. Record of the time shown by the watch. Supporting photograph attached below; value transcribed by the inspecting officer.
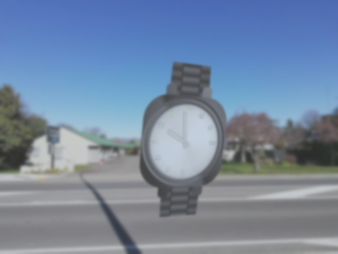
9:59
